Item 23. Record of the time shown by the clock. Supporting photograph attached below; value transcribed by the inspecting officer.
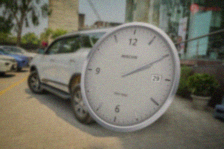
2:10
